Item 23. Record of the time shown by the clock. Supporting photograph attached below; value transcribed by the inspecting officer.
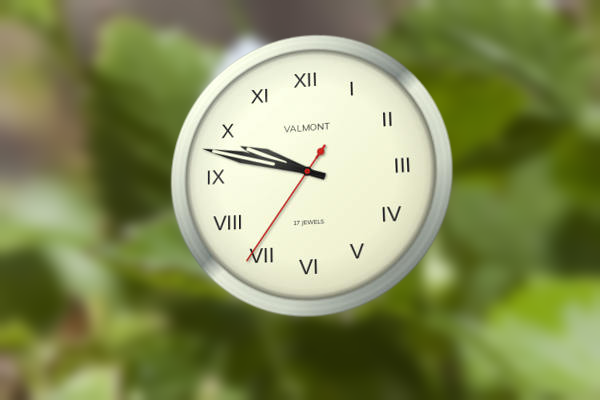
9:47:36
